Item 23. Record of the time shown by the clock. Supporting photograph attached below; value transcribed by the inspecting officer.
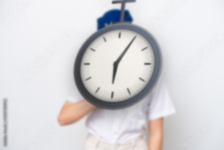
6:05
